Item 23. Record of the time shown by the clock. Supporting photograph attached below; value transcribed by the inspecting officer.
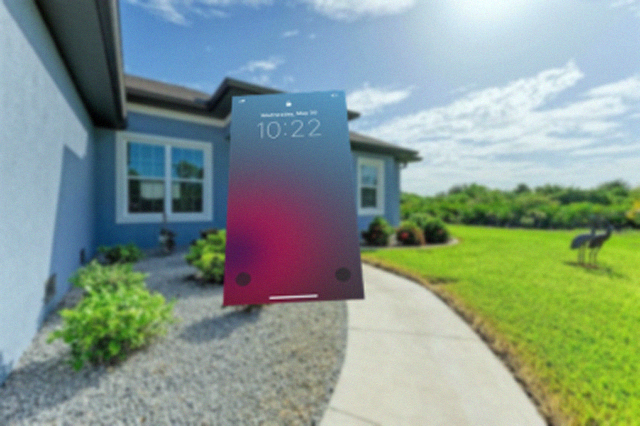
10:22
